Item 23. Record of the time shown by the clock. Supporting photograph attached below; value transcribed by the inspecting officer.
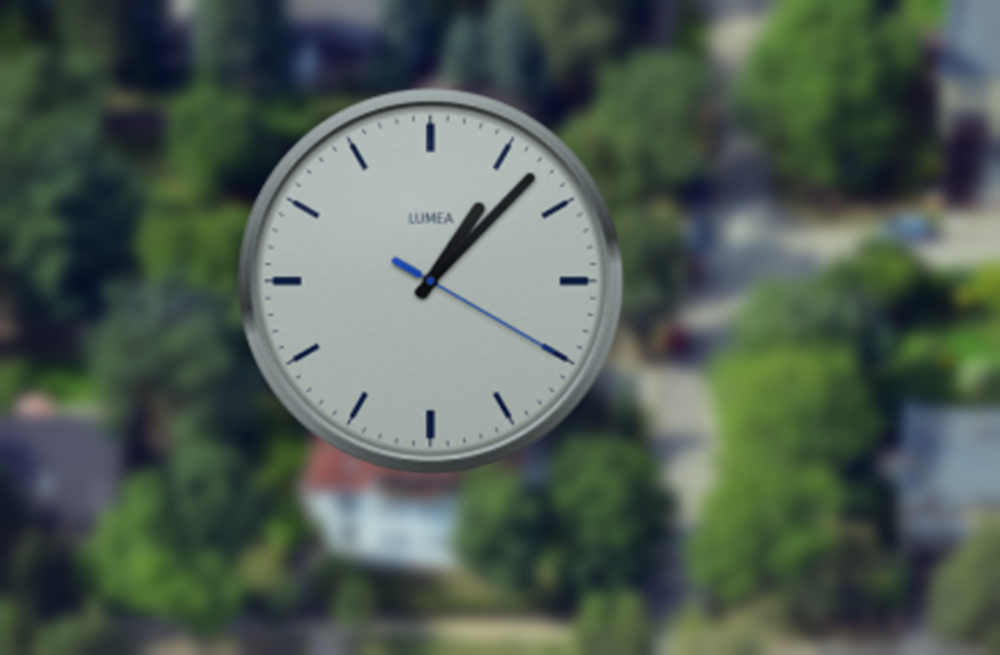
1:07:20
